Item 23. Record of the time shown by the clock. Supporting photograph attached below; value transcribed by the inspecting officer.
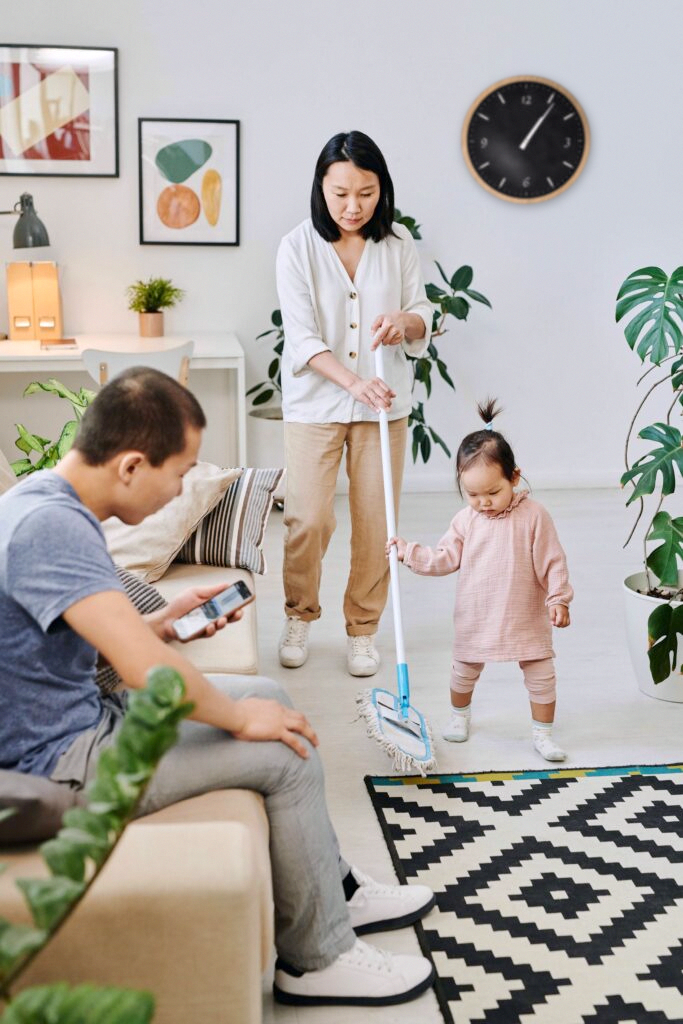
1:06
